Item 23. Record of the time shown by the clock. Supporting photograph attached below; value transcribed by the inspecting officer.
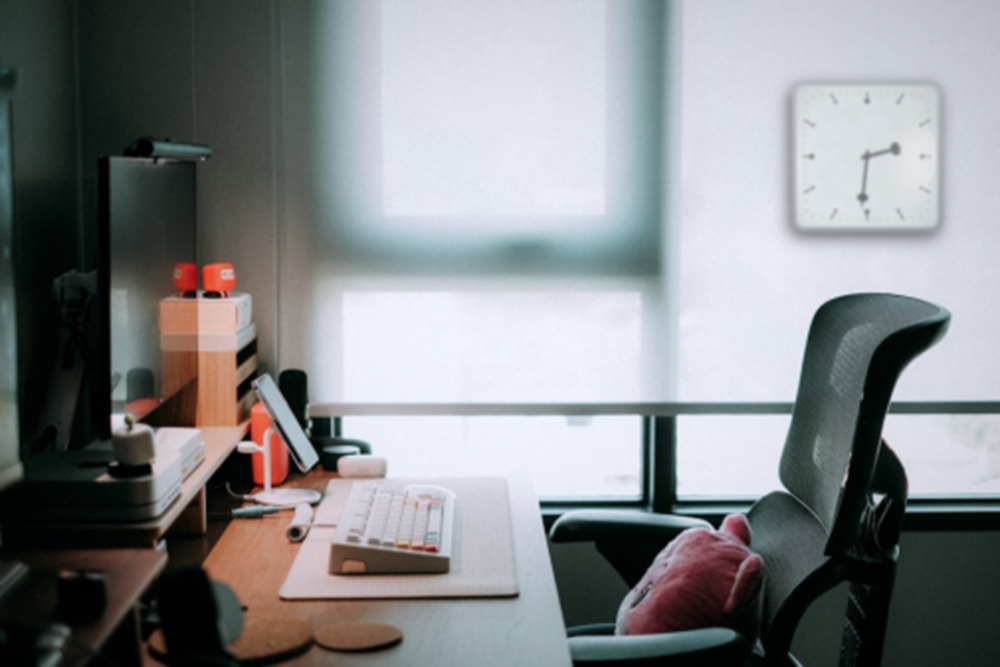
2:31
